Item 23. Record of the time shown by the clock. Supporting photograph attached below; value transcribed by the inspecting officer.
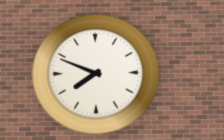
7:49
